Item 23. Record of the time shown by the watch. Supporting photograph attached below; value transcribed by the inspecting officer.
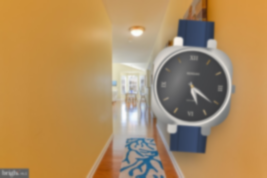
5:21
